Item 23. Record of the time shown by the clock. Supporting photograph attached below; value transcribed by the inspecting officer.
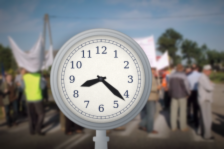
8:22
